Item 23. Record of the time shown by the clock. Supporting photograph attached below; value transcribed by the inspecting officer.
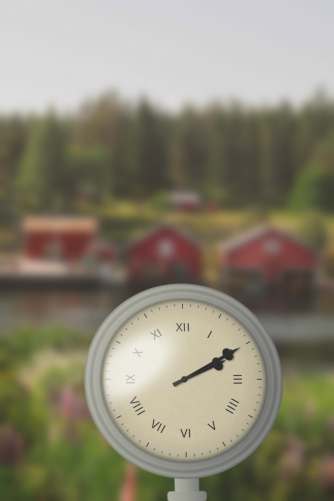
2:10
